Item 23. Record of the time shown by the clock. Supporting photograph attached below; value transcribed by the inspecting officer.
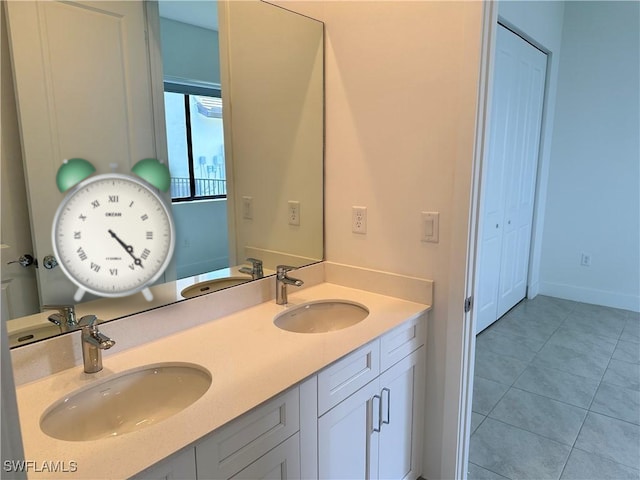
4:23
